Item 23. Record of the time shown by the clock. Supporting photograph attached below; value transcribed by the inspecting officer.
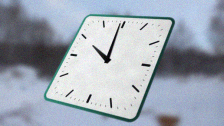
9:59
